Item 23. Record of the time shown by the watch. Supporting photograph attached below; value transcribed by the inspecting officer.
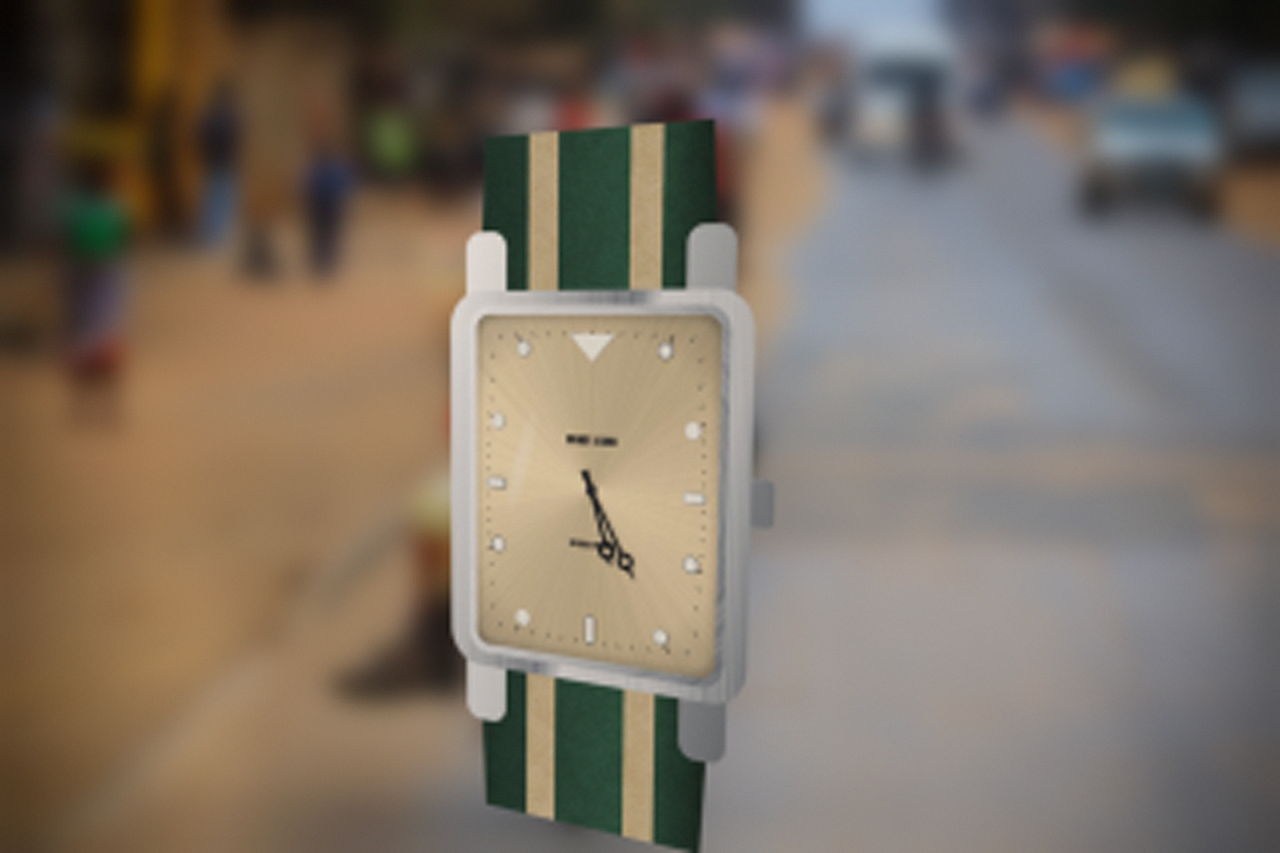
5:25
